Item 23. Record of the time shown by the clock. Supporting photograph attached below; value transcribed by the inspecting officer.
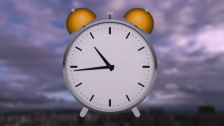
10:44
